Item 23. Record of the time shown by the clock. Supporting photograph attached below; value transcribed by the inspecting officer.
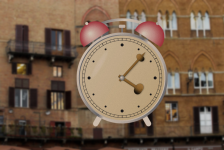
4:07
